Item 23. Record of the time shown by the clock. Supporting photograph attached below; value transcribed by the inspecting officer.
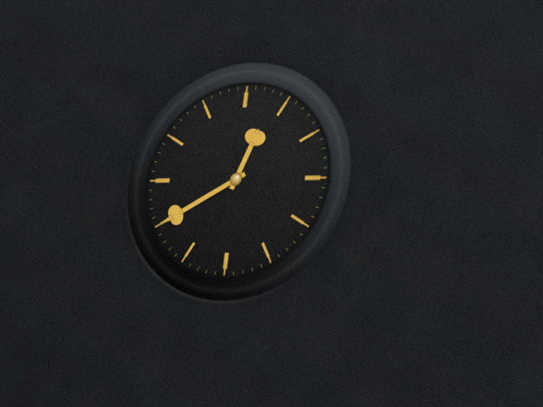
12:40
